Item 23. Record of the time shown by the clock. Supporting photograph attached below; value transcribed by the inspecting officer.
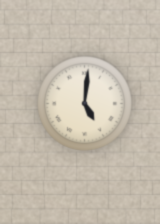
5:01
